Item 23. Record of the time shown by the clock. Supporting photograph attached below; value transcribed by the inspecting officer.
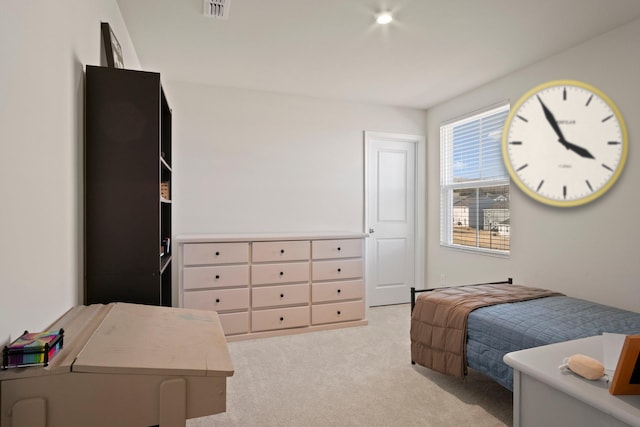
3:55
